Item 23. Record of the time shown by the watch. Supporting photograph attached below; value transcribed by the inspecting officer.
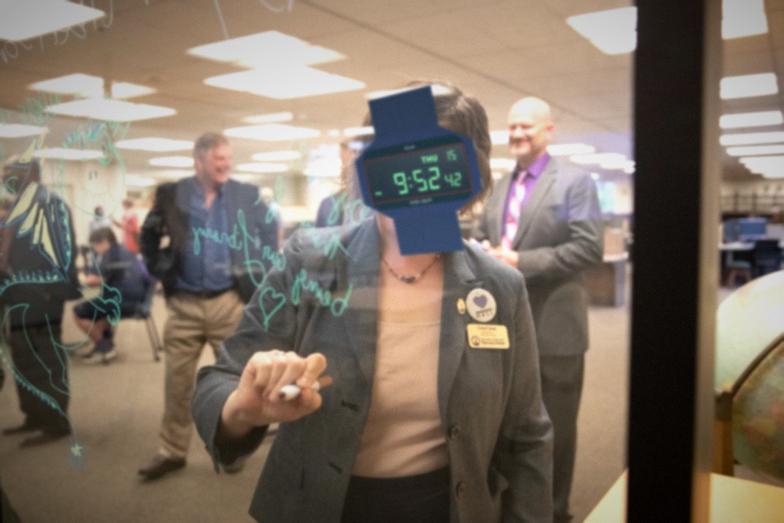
9:52
